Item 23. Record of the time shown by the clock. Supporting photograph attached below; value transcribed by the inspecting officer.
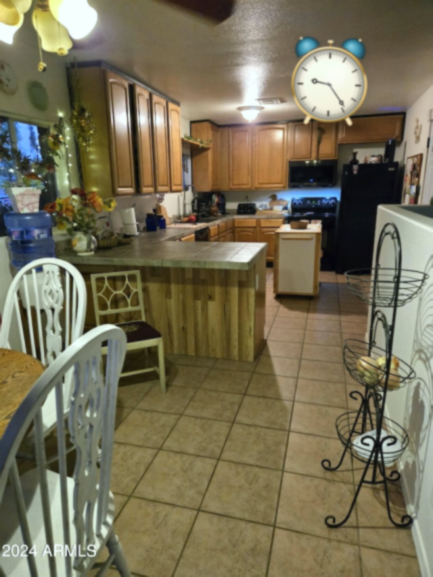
9:24
